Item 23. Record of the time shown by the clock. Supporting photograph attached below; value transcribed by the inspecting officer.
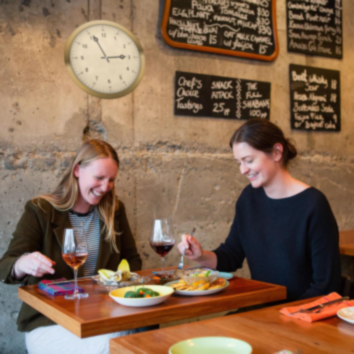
2:56
